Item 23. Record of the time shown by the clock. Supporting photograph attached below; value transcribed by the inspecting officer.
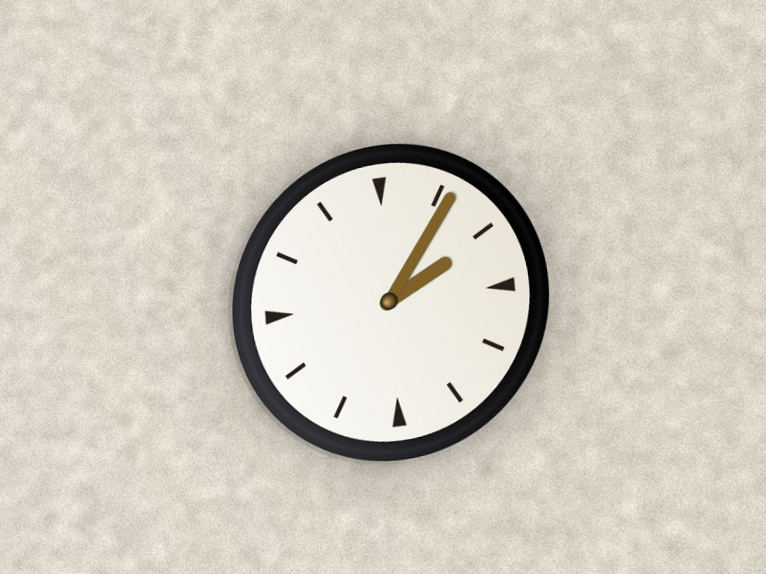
2:06
